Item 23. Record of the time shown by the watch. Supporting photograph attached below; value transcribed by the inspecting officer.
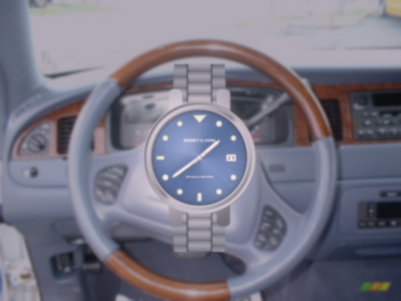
1:39
